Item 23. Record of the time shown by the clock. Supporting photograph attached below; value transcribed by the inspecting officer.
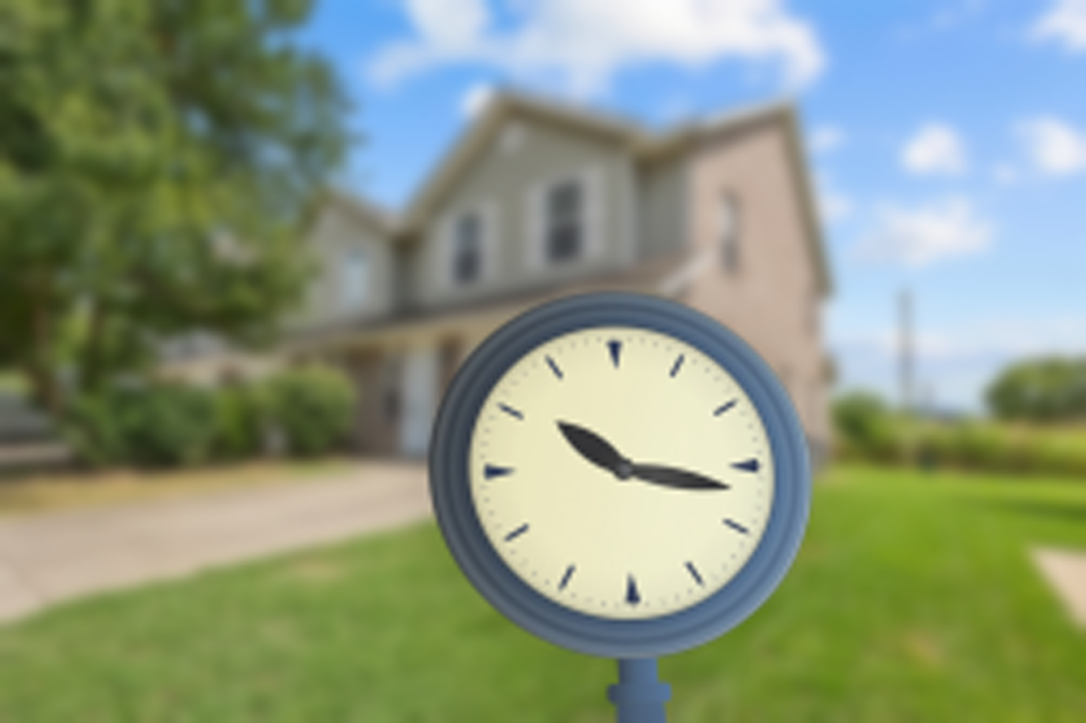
10:17
